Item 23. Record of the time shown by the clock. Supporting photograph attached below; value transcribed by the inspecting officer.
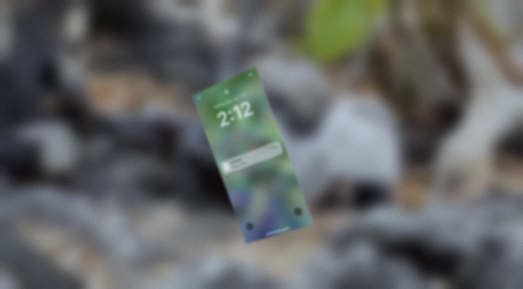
2:12
